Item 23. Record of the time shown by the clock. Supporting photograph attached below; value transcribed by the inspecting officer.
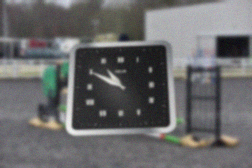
10:50
